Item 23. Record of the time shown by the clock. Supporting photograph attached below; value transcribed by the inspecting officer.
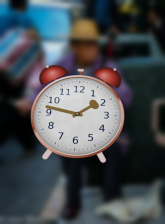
1:47
